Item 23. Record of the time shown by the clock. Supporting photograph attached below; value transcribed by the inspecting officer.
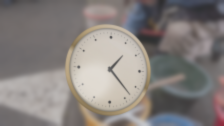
1:23
